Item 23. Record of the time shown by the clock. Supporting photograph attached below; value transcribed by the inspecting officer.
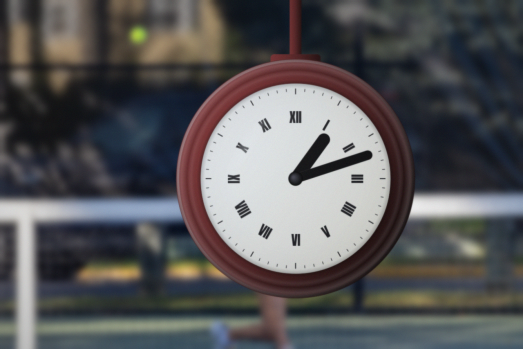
1:12
